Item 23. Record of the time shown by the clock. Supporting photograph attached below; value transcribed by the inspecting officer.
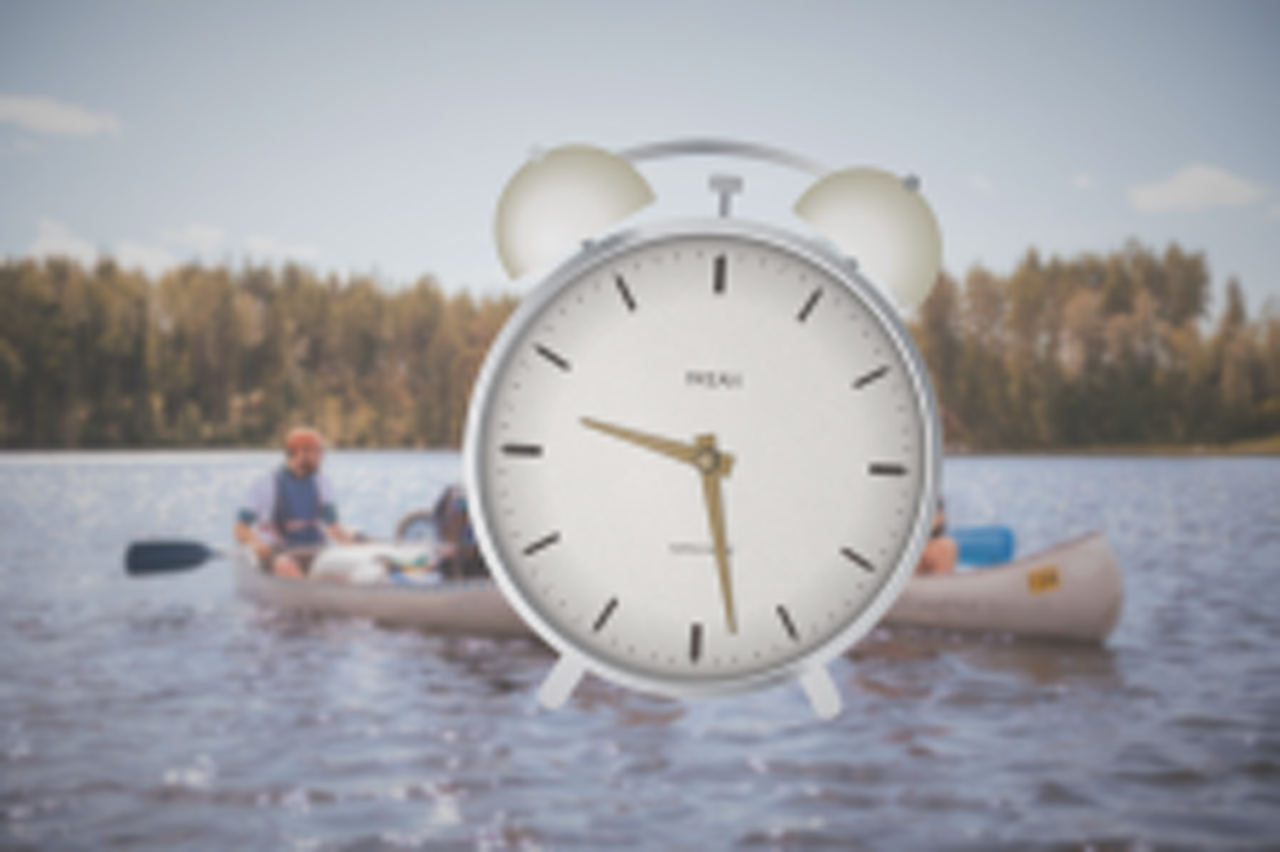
9:28
